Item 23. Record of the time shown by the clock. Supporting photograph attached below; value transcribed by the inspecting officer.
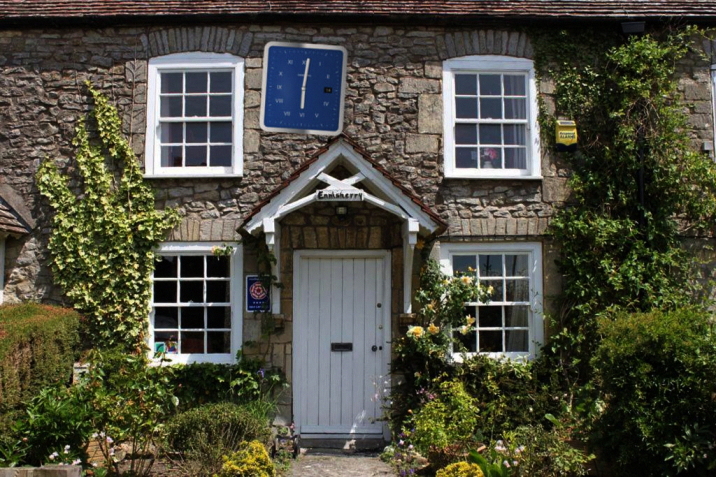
6:01
